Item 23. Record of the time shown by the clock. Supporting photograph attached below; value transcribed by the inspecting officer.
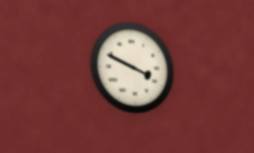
3:49
